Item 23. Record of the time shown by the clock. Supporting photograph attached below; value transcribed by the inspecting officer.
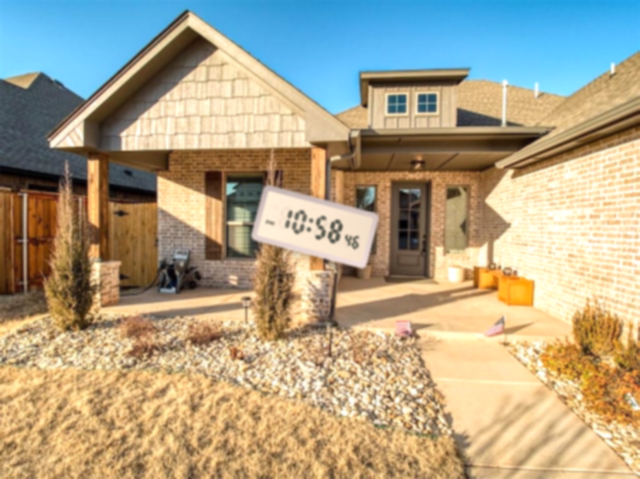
10:58:46
